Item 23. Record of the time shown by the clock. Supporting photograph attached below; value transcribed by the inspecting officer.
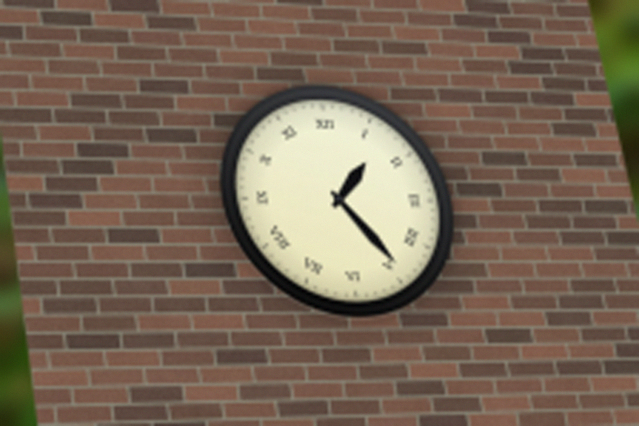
1:24
